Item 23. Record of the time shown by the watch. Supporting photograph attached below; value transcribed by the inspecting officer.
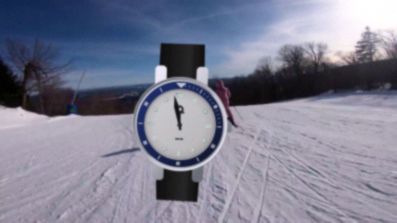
11:58
